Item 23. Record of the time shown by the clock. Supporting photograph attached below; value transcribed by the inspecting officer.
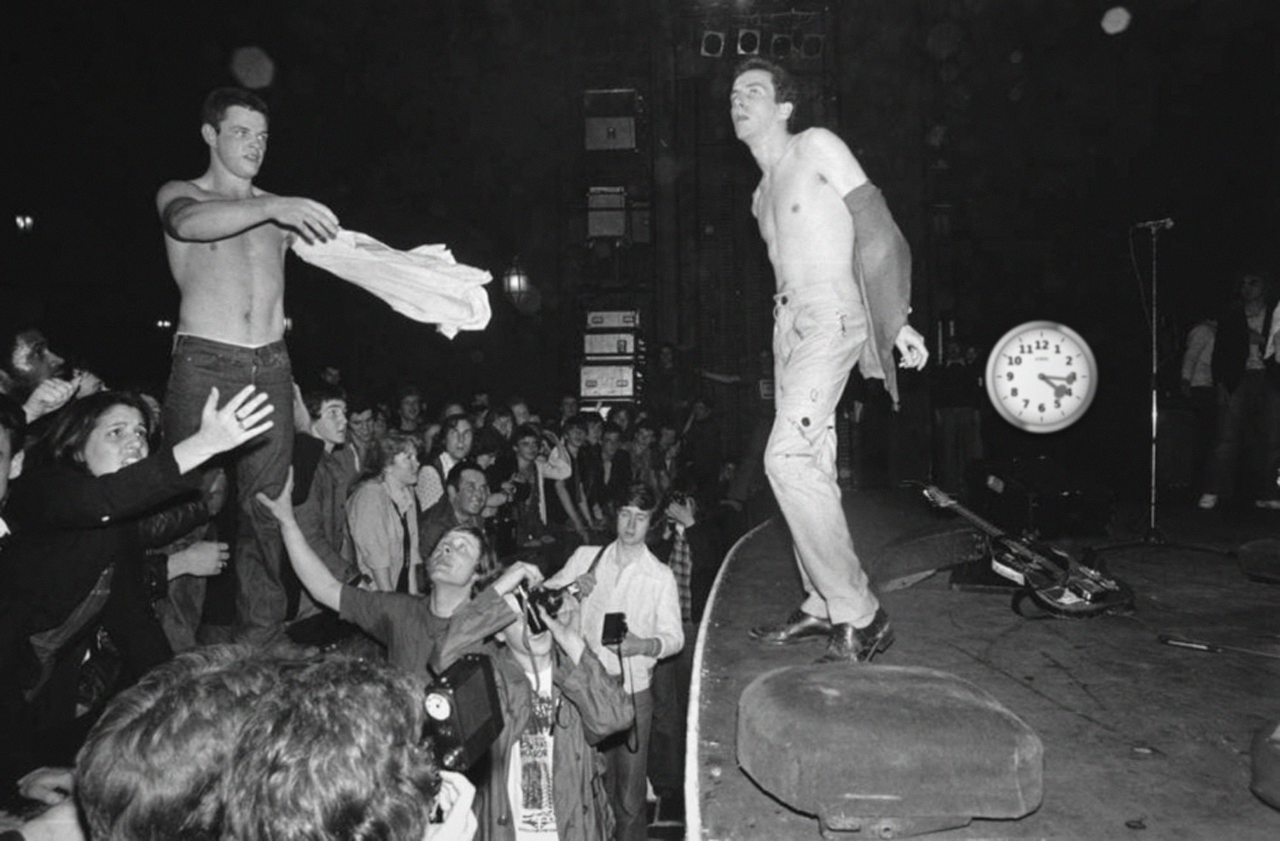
4:16
